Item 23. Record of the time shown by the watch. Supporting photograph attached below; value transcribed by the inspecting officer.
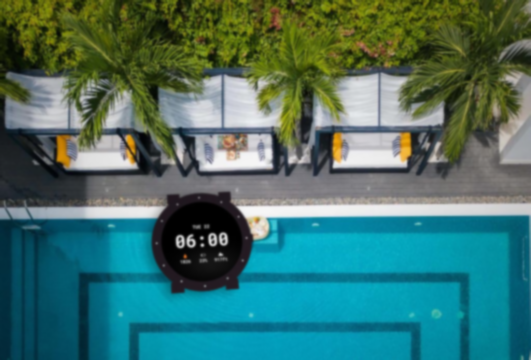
6:00
